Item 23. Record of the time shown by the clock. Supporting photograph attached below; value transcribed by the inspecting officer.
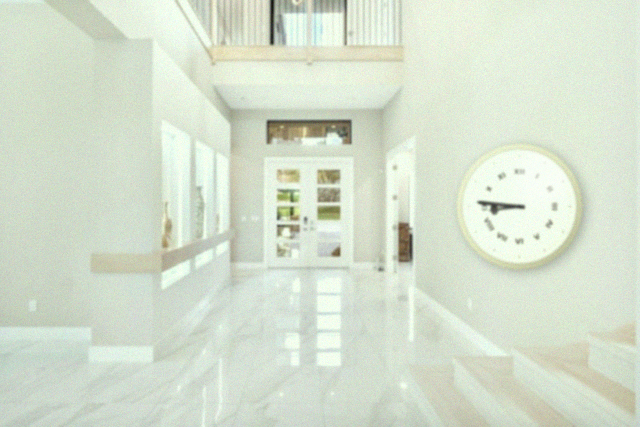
8:46
